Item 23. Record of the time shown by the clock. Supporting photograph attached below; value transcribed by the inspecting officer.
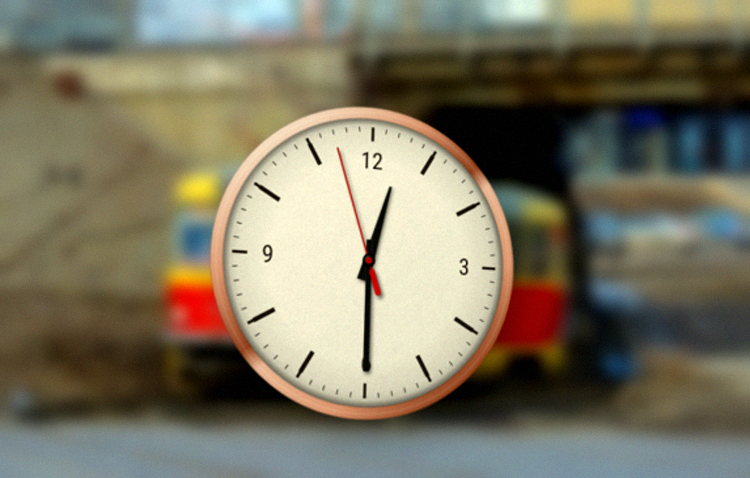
12:29:57
